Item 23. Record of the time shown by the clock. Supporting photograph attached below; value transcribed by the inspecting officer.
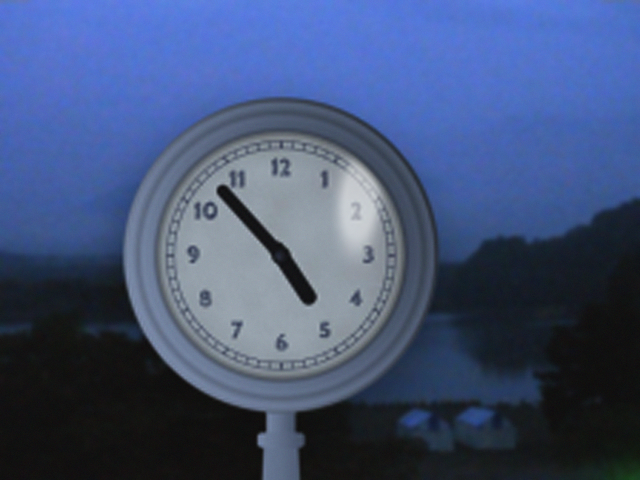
4:53
